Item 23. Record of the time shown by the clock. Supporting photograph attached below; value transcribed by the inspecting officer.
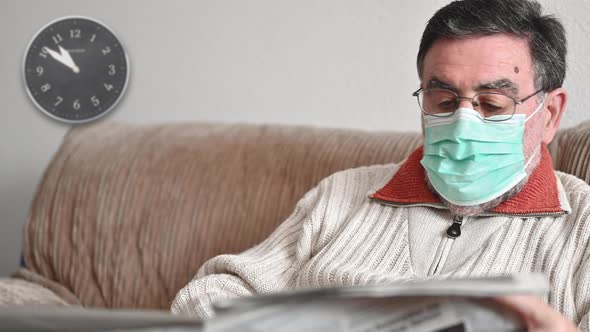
10:51
